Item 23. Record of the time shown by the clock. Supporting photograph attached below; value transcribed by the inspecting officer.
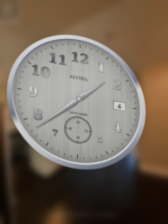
1:38
